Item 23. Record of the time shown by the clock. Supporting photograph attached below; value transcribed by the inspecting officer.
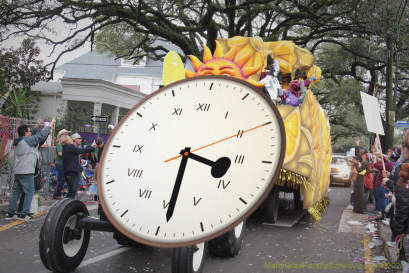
3:29:10
